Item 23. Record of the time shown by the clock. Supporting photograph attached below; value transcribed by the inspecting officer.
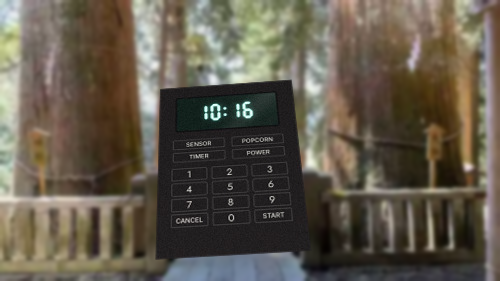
10:16
